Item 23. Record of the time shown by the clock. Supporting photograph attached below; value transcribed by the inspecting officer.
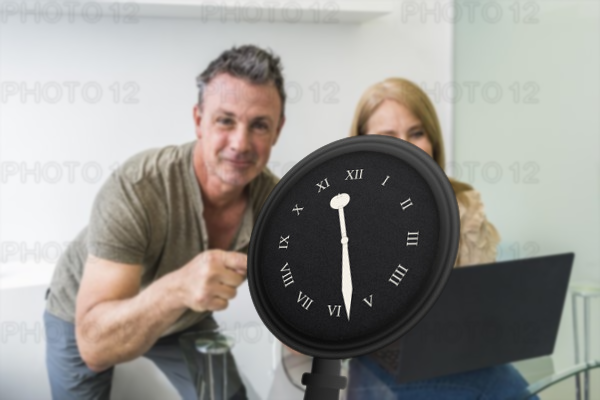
11:28
